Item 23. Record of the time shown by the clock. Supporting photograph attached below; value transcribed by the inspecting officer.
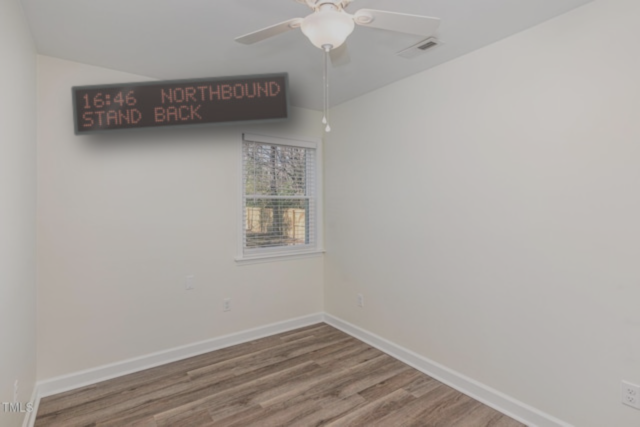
16:46
